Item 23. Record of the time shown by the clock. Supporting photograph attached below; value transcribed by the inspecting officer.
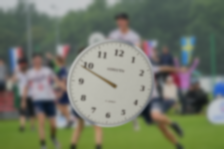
9:49
